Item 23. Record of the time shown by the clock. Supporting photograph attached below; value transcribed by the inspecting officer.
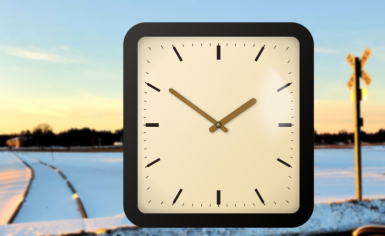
1:51
